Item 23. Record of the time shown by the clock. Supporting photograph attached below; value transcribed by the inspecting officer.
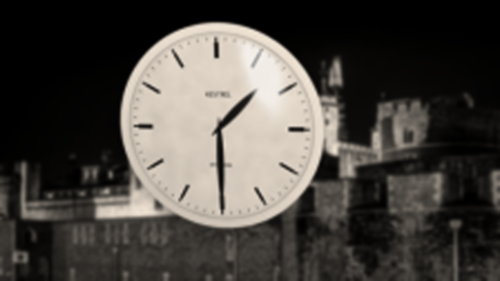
1:30
